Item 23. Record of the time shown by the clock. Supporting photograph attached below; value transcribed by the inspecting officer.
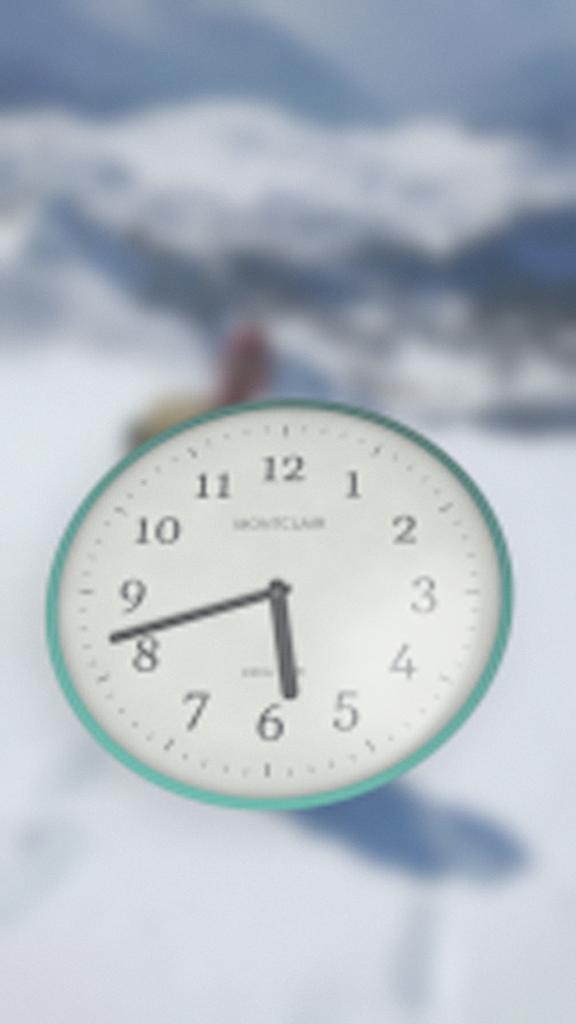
5:42
